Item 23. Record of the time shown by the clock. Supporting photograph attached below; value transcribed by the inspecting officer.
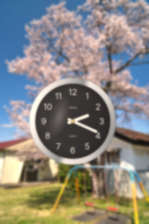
2:19
